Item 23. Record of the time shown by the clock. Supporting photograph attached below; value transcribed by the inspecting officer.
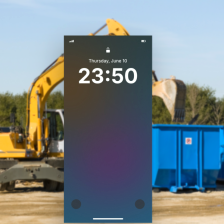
23:50
